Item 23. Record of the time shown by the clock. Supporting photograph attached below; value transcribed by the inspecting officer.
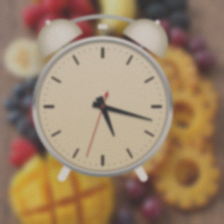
5:17:33
